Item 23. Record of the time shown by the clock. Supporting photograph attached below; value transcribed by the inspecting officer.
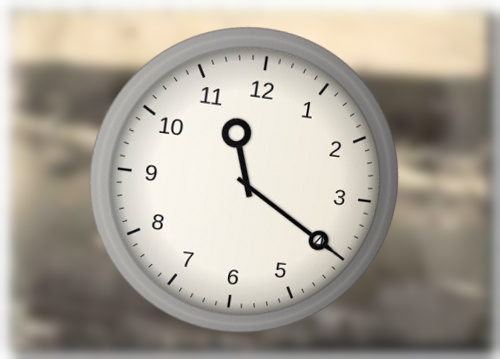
11:20
